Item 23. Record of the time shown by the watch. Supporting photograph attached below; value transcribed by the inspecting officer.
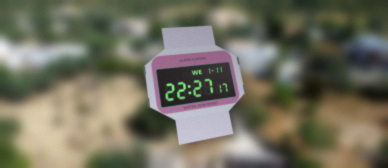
22:27:17
